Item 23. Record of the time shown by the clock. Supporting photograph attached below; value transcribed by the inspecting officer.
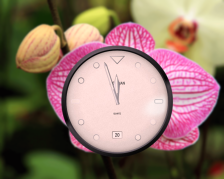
11:57
